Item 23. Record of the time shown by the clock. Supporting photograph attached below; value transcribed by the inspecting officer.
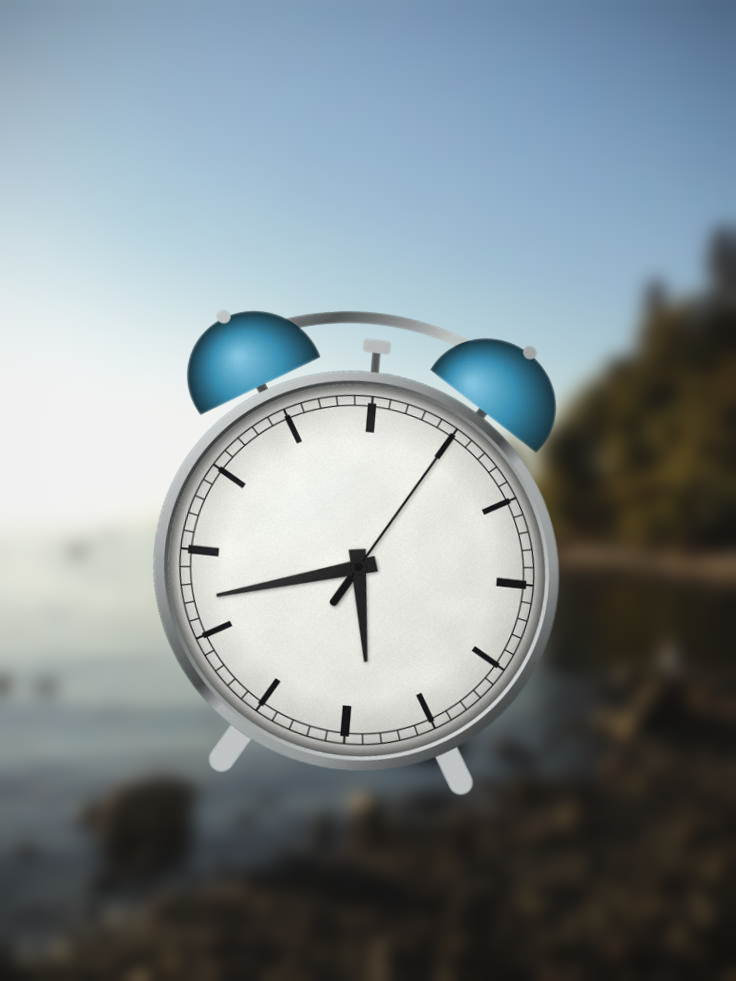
5:42:05
